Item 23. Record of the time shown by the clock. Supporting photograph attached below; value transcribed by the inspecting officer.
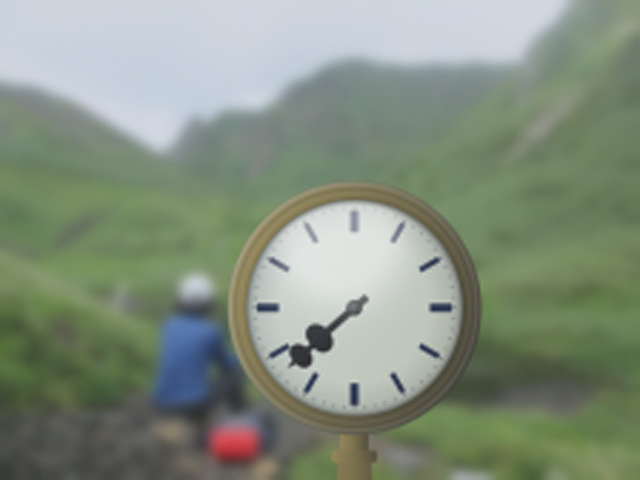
7:38
